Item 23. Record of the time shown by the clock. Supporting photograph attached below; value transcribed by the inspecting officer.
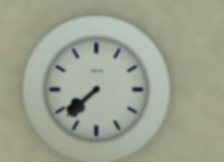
7:38
